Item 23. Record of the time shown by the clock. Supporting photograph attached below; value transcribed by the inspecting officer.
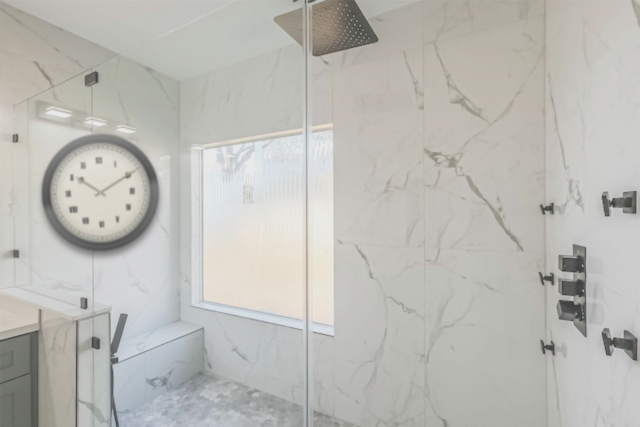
10:10
